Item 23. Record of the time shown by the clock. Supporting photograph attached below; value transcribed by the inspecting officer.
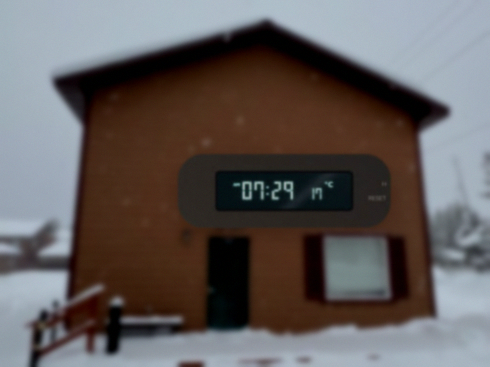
7:29
